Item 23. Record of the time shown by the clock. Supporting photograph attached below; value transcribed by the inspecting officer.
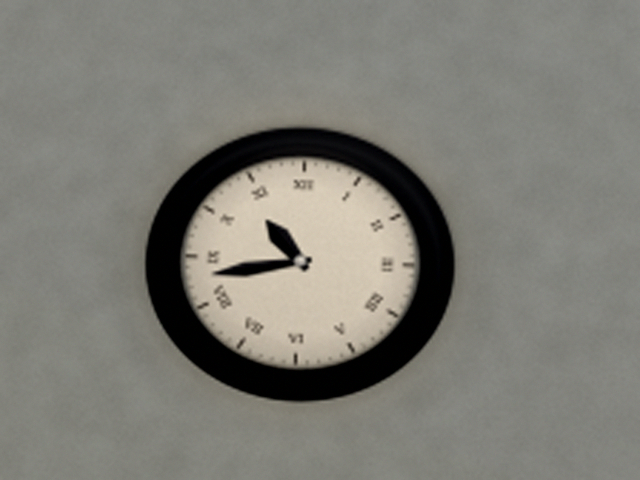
10:43
